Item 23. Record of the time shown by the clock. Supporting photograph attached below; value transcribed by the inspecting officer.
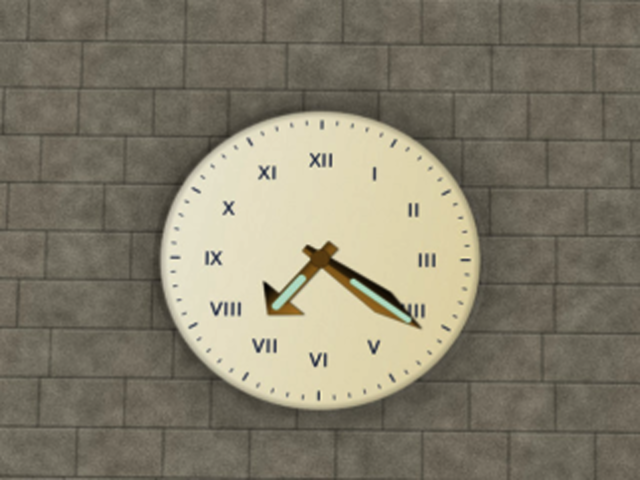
7:21
